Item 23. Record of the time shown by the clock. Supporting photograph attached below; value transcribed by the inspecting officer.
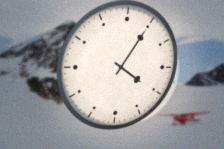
4:05
